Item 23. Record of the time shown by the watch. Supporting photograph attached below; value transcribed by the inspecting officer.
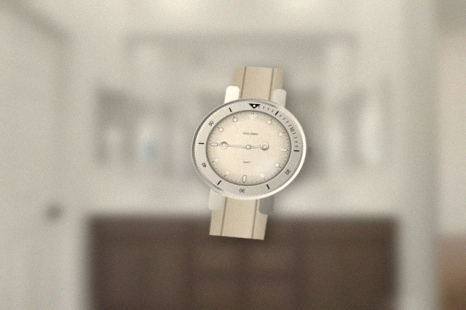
2:45
